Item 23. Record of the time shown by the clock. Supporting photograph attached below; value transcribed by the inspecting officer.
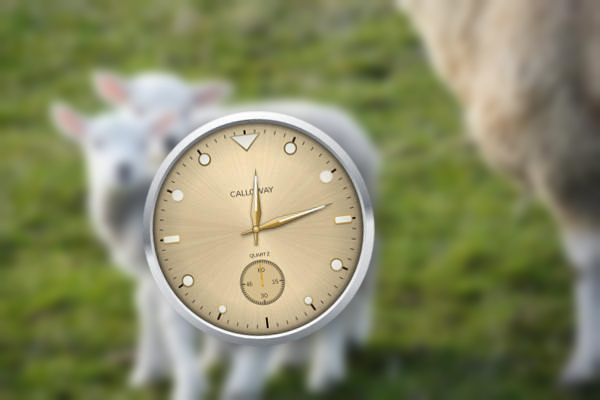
12:13
